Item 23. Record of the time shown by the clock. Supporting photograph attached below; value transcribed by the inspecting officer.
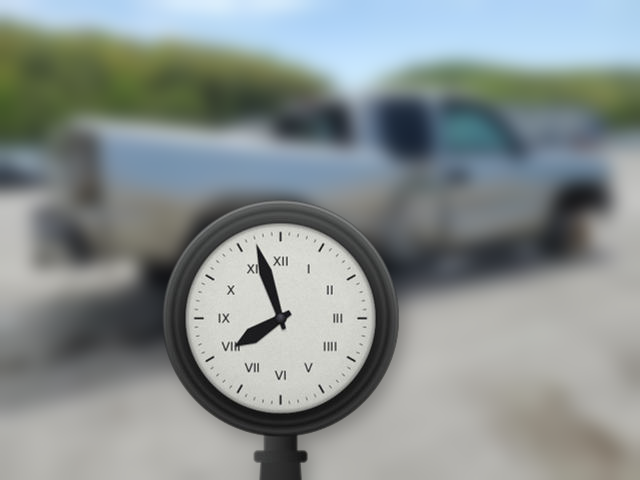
7:57
